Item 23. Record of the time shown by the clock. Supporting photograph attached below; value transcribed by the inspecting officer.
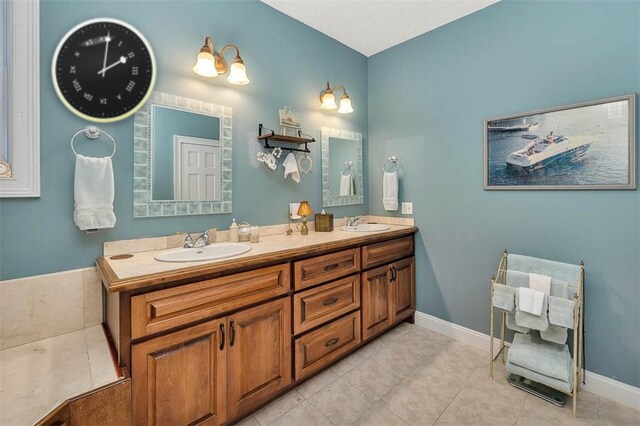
2:01
